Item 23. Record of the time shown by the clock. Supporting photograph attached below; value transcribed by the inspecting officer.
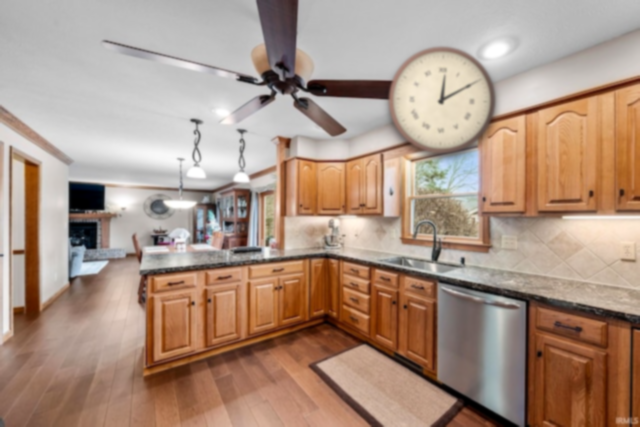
12:10
